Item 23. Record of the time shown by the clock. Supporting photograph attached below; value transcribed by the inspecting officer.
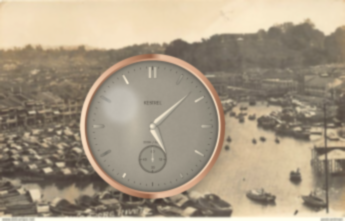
5:08
